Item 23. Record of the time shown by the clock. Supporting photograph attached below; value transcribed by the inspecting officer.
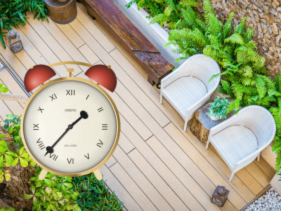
1:37
